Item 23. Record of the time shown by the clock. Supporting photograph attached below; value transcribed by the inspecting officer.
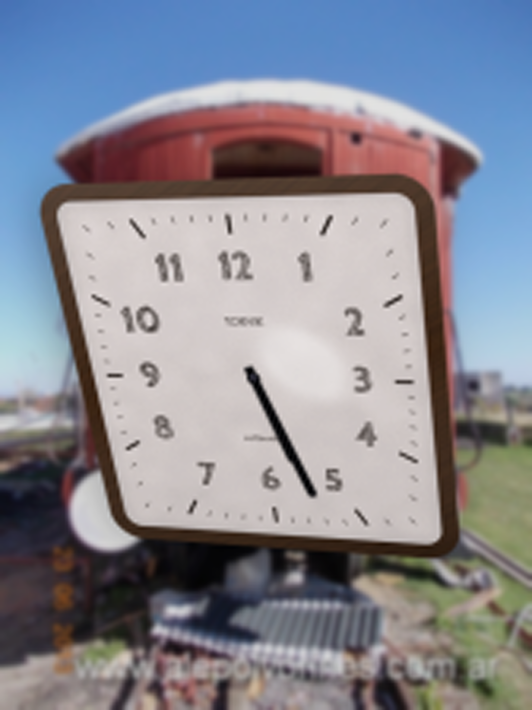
5:27
